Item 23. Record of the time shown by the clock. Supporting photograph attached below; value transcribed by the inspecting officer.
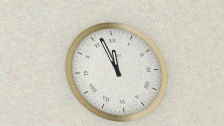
11:57
